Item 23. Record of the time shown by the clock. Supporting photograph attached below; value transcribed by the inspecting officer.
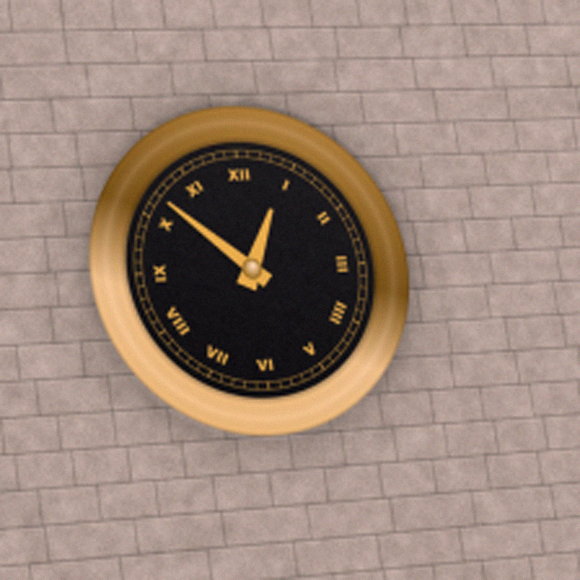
12:52
